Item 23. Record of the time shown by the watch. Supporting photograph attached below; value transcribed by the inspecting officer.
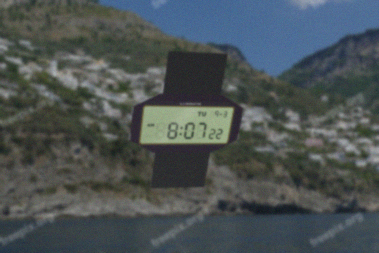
8:07:22
